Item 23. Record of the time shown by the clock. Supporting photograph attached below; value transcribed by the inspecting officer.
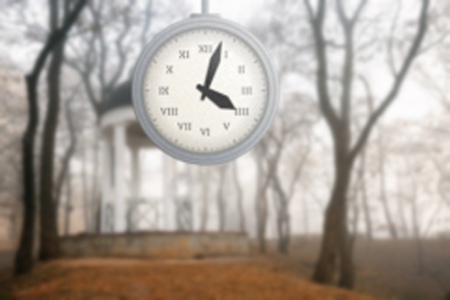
4:03
